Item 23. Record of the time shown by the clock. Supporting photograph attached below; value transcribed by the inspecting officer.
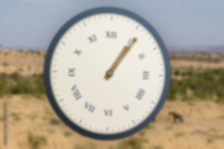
1:06
